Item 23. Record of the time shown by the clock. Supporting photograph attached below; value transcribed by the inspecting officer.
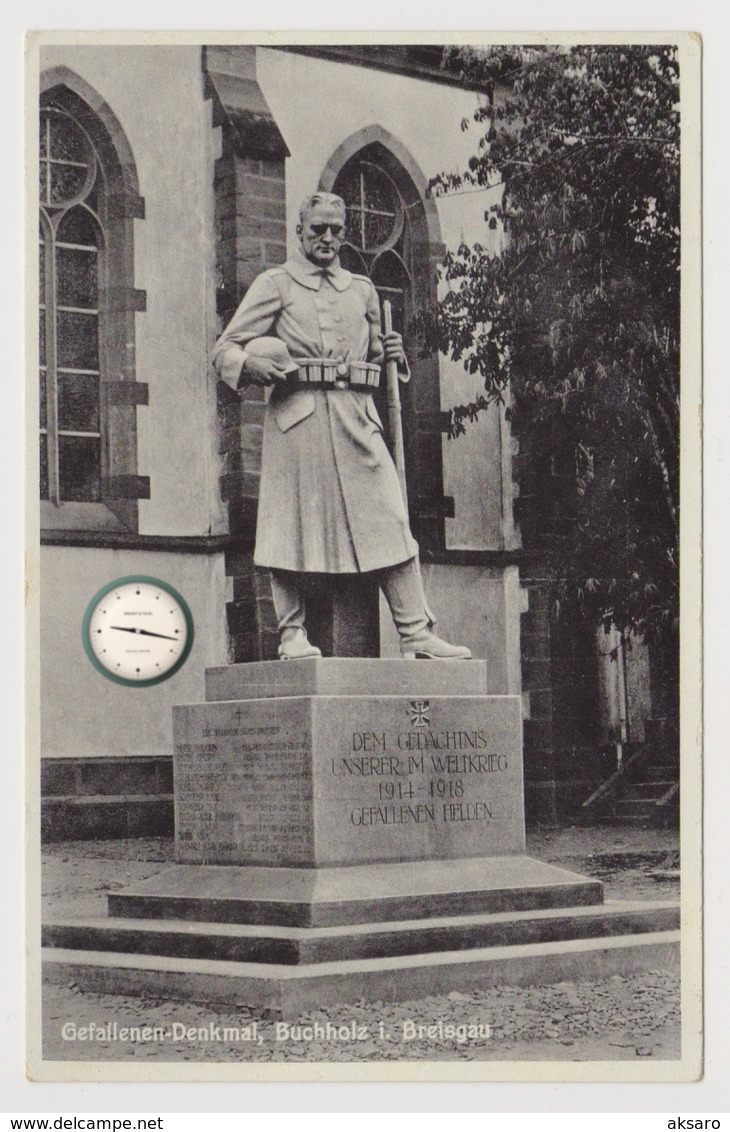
9:17
